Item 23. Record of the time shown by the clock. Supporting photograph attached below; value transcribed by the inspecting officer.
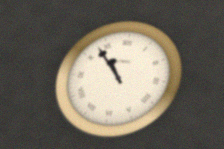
10:53
